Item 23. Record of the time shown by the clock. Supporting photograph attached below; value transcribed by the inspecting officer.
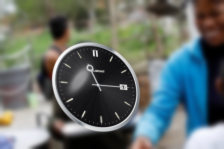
11:15
